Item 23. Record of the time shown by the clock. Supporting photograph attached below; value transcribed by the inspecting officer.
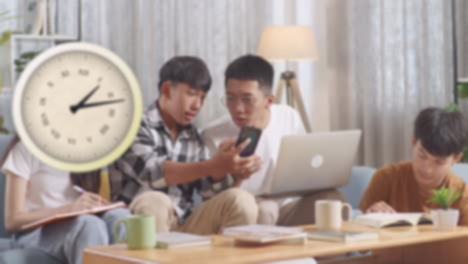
1:12
